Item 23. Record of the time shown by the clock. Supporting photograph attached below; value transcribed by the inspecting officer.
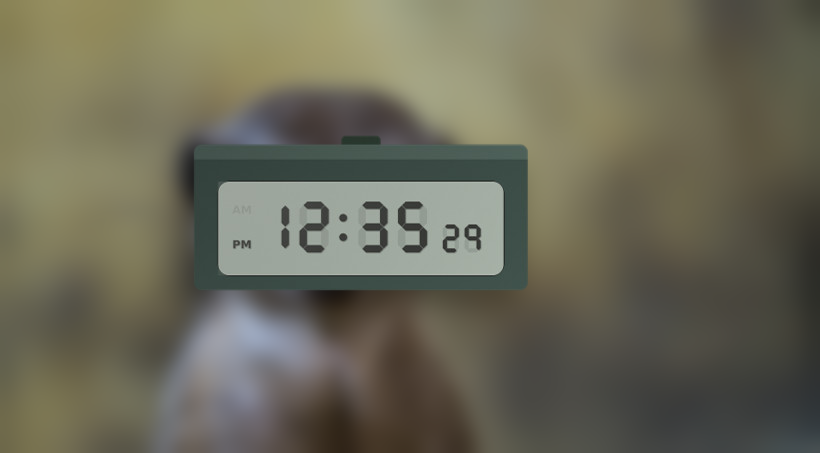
12:35:29
